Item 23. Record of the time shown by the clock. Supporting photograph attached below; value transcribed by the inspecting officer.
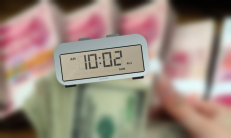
10:02
